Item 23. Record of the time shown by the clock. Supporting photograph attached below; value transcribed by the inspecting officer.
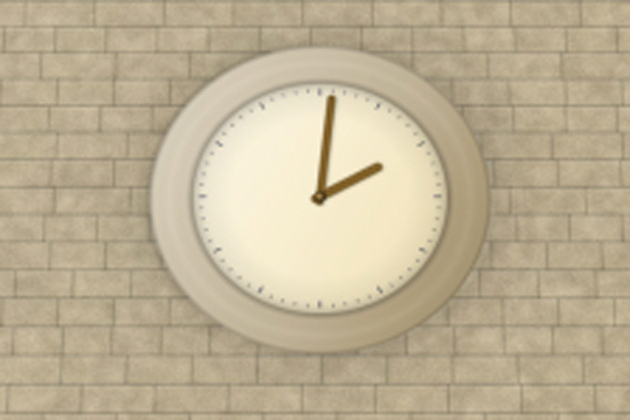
2:01
